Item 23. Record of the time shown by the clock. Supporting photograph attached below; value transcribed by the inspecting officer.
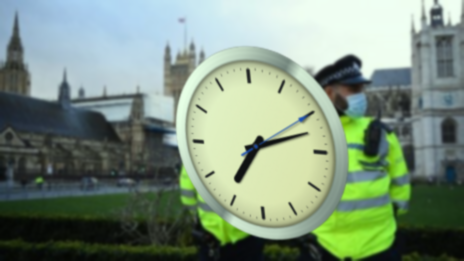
7:12:10
